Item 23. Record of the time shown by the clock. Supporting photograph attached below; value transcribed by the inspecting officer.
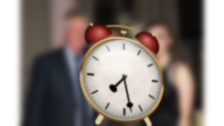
7:28
